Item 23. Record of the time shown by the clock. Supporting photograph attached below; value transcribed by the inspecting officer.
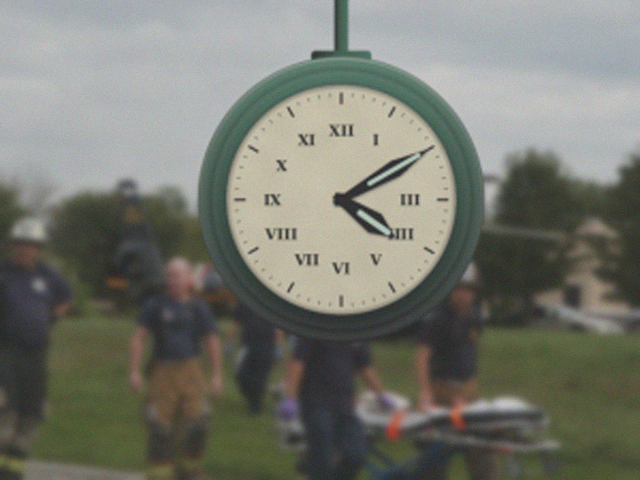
4:10
